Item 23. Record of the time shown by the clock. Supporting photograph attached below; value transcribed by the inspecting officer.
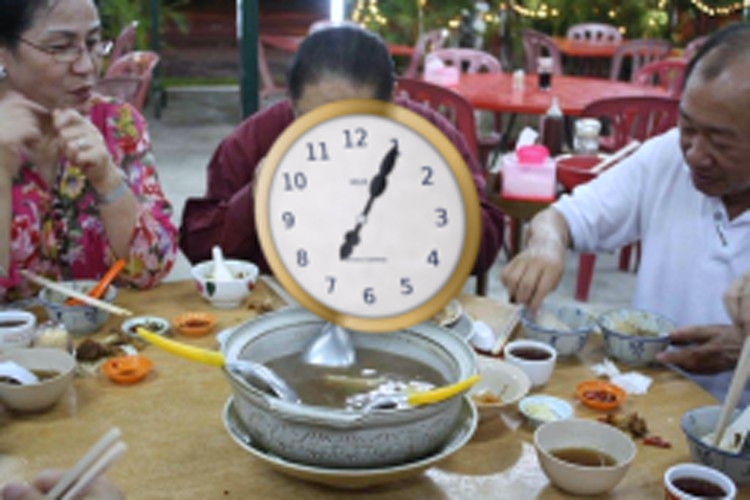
7:05
